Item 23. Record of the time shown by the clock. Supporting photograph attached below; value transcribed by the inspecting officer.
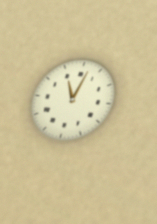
11:02
